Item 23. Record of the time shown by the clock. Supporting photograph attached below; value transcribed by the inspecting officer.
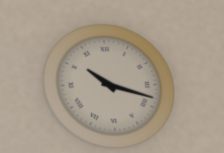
10:18
